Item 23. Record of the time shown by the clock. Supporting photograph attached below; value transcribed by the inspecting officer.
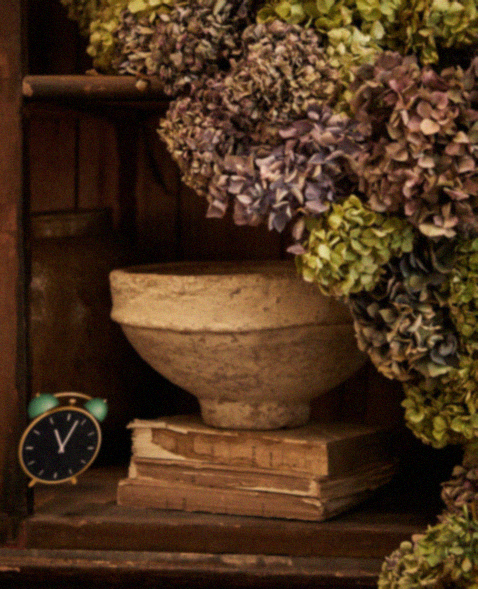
11:03
